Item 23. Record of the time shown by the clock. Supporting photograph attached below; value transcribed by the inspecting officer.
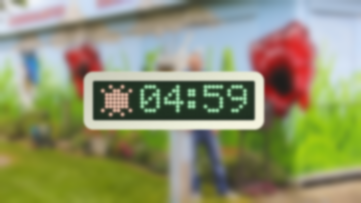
4:59
